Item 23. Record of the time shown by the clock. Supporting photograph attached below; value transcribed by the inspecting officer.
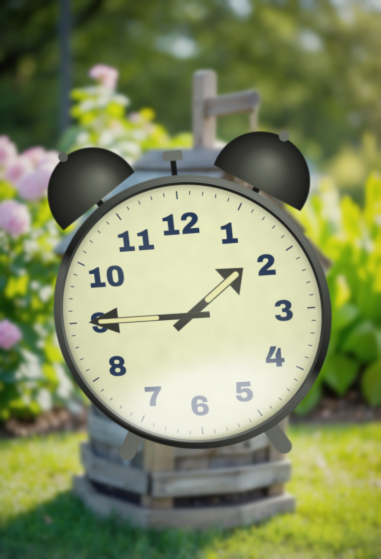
1:45
